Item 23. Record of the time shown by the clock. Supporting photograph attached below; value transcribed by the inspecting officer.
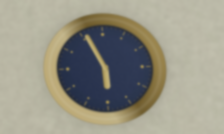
5:56
